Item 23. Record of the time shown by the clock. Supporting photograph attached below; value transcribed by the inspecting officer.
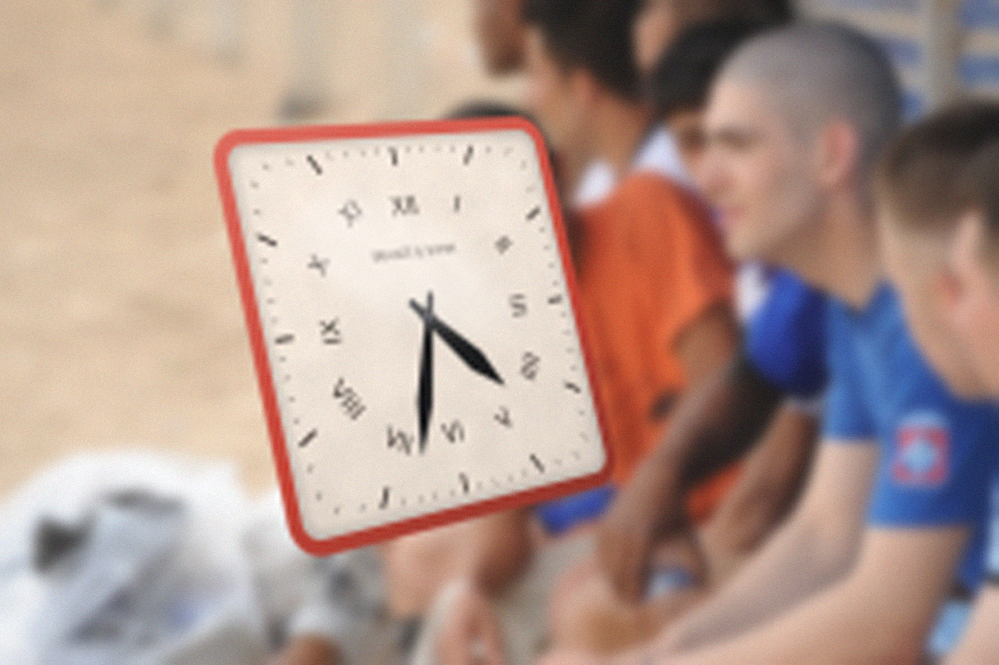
4:33
